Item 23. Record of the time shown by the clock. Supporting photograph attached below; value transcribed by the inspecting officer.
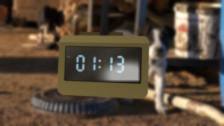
1:13
